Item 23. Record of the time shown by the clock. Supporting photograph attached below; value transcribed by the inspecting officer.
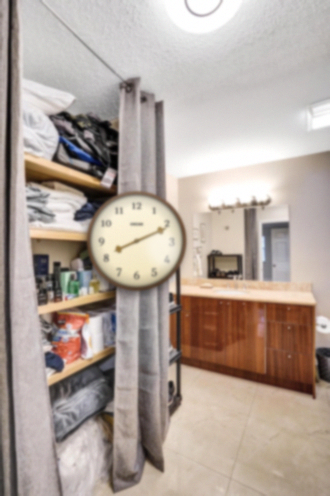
8:11
